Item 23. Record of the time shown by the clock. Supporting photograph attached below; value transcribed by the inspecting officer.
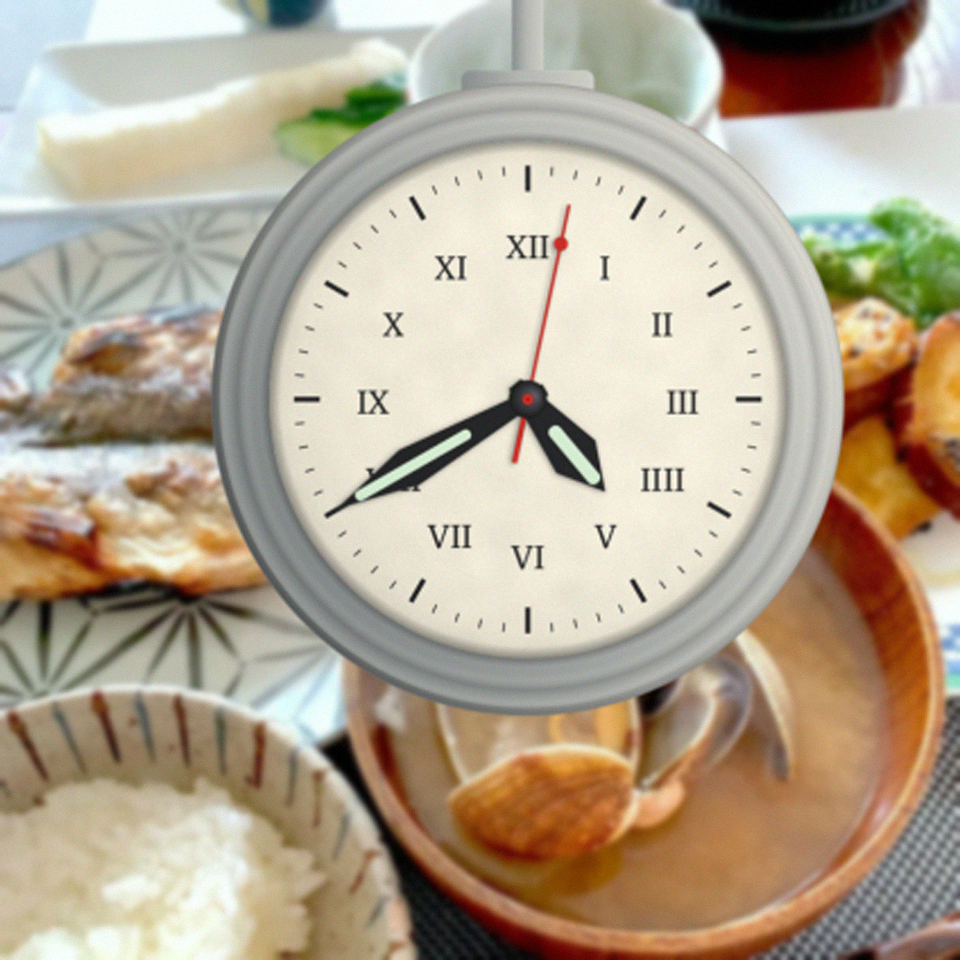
4:40:02
